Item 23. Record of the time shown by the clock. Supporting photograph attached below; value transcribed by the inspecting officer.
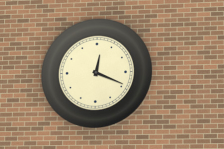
12:19
